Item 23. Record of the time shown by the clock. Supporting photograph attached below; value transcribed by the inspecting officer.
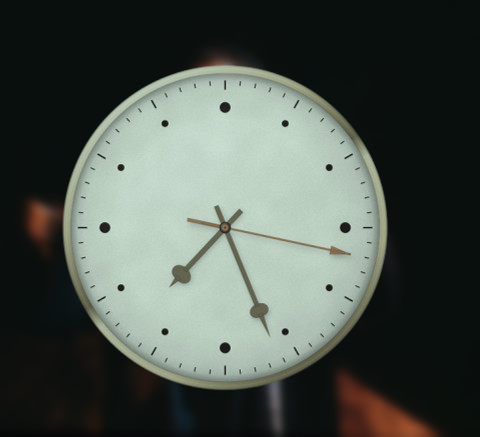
7:26:17
